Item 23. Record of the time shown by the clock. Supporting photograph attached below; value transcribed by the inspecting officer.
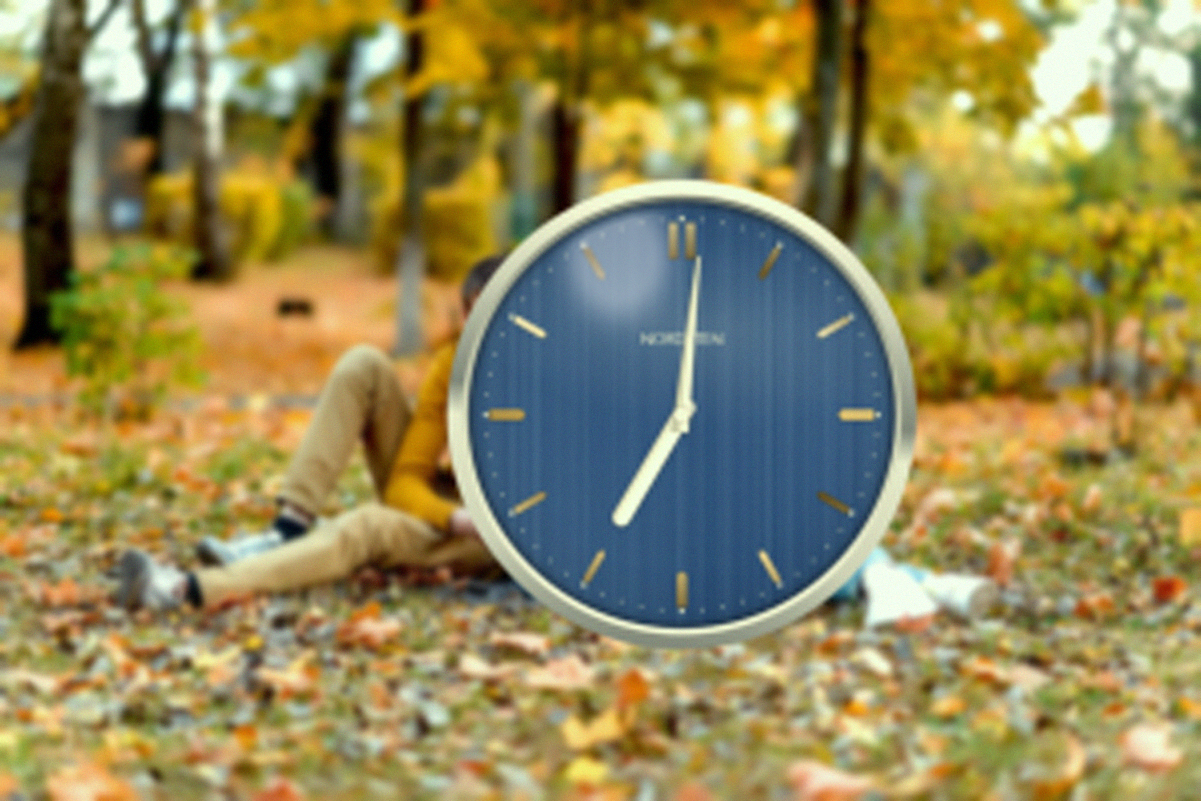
7:01
